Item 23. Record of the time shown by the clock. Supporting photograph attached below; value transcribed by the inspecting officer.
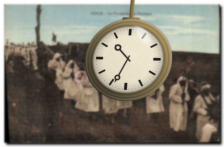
10:34
